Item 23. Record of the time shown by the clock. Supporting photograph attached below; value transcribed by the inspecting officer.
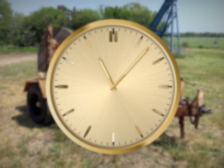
11:07
